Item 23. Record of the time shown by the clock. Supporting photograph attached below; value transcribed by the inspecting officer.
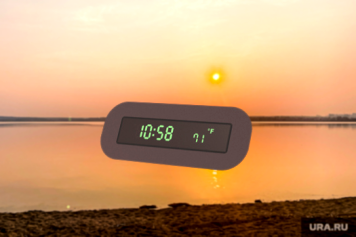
10:58
